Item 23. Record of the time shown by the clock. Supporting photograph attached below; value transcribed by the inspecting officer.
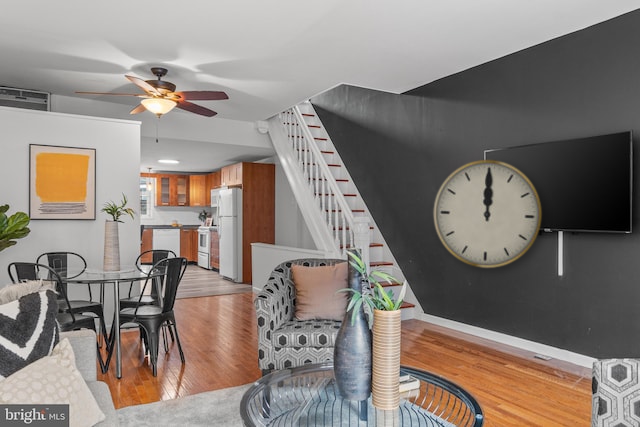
12:00
